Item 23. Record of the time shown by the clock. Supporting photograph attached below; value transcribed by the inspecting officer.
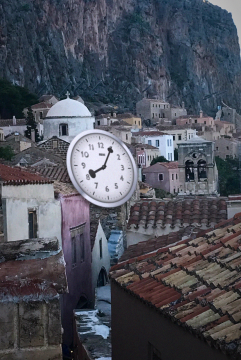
8:05
